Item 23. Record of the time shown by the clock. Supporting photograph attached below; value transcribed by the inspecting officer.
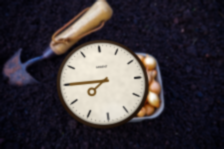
7:45
